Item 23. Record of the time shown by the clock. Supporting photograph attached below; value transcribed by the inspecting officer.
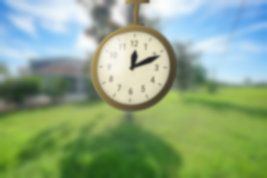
12:11
